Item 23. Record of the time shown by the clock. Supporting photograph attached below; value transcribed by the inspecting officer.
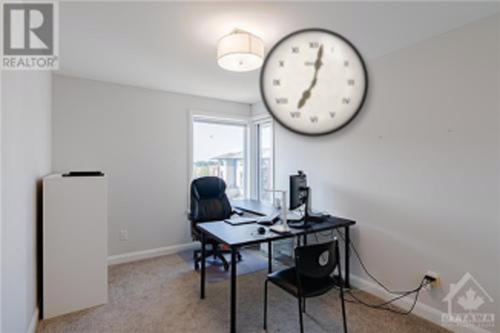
7:02
